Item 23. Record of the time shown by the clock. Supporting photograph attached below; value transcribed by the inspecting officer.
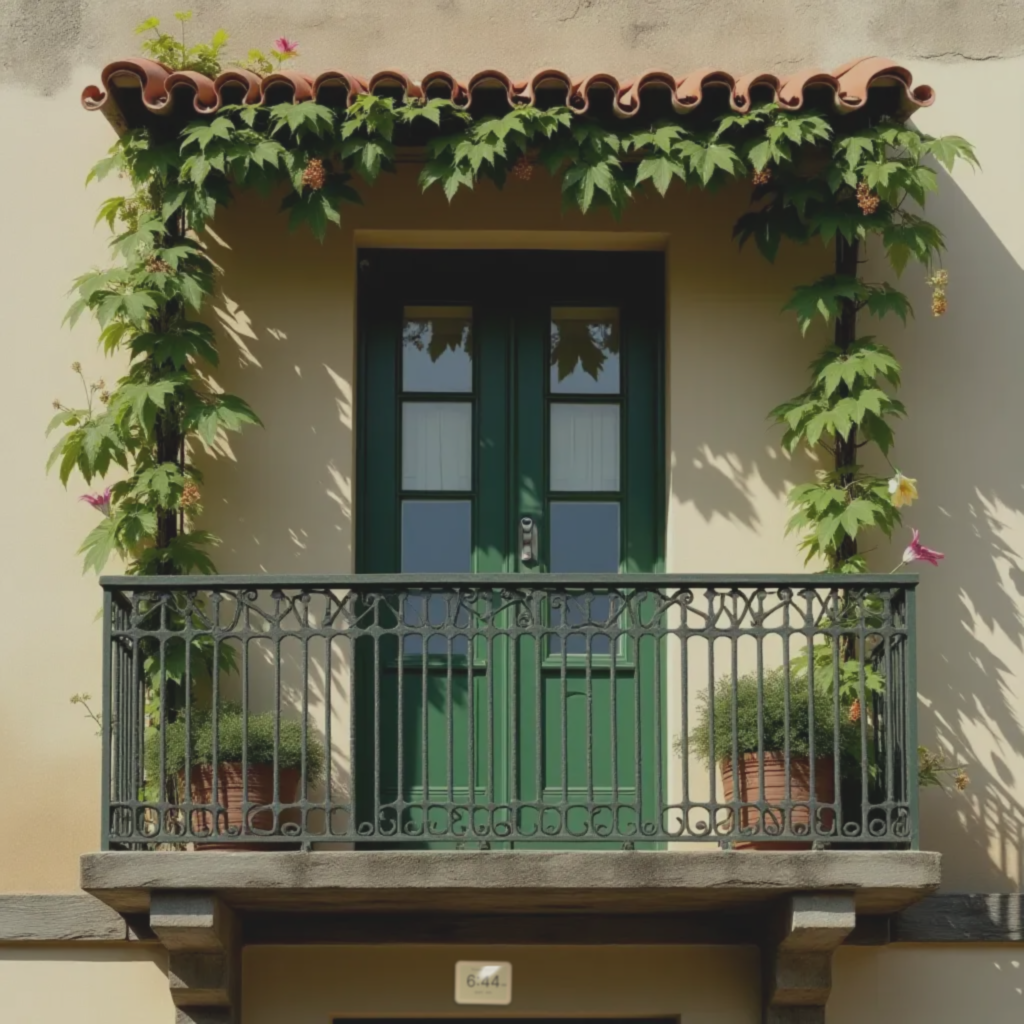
6:44
